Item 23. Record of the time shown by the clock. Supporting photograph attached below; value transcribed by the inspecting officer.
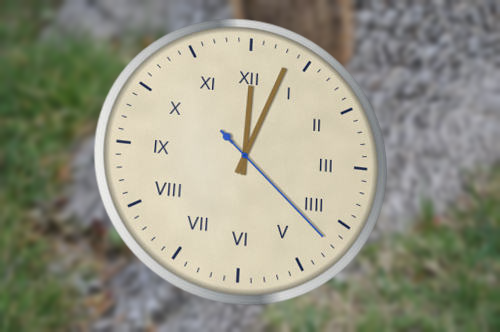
12:03:22
